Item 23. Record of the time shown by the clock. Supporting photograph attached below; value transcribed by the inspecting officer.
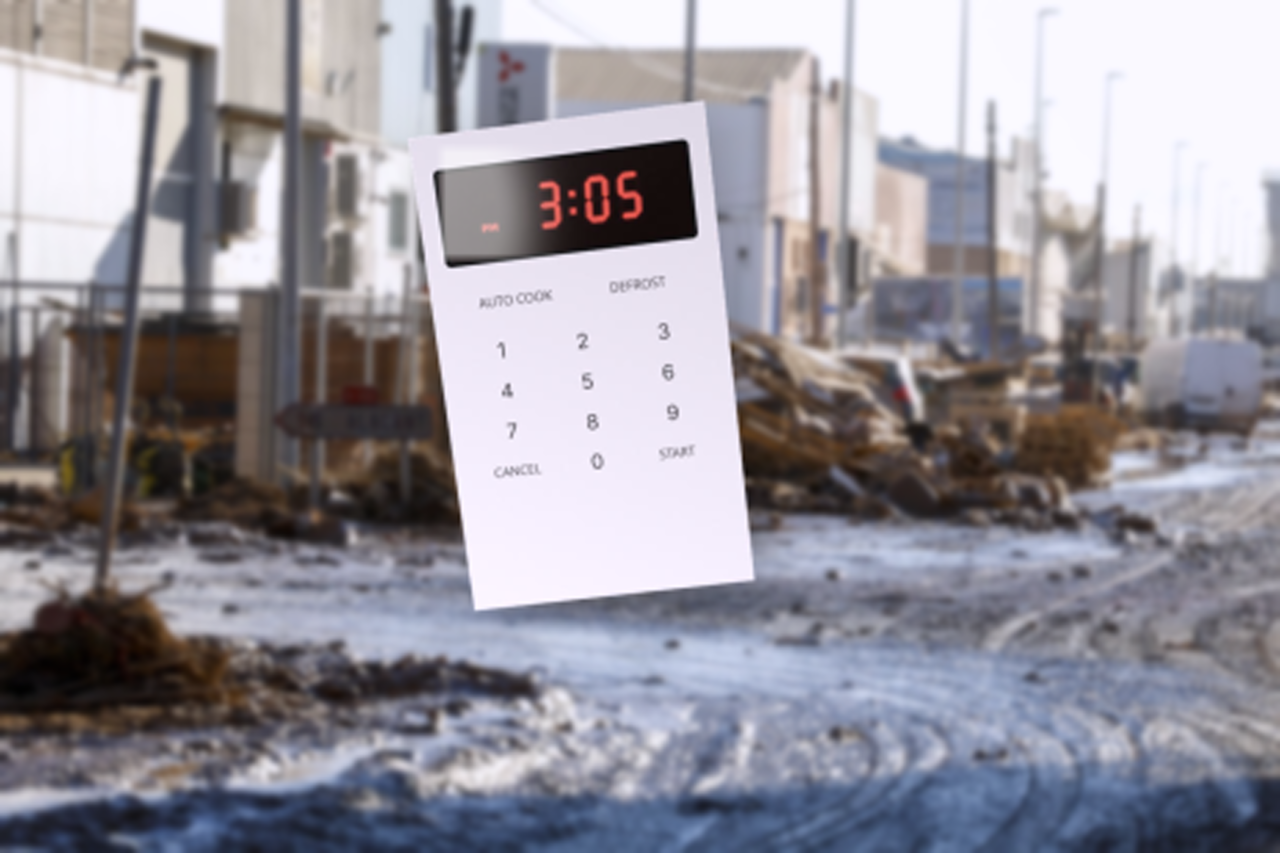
3:05
